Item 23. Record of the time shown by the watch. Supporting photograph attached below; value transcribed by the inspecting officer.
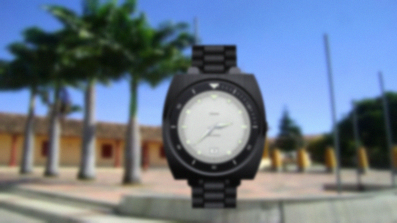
2:38
